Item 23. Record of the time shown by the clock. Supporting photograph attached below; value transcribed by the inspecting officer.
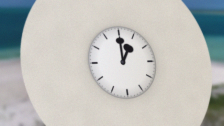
1:00
